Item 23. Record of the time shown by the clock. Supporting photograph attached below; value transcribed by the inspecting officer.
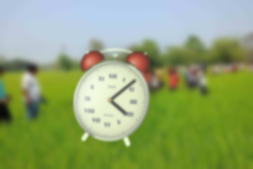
4:08
